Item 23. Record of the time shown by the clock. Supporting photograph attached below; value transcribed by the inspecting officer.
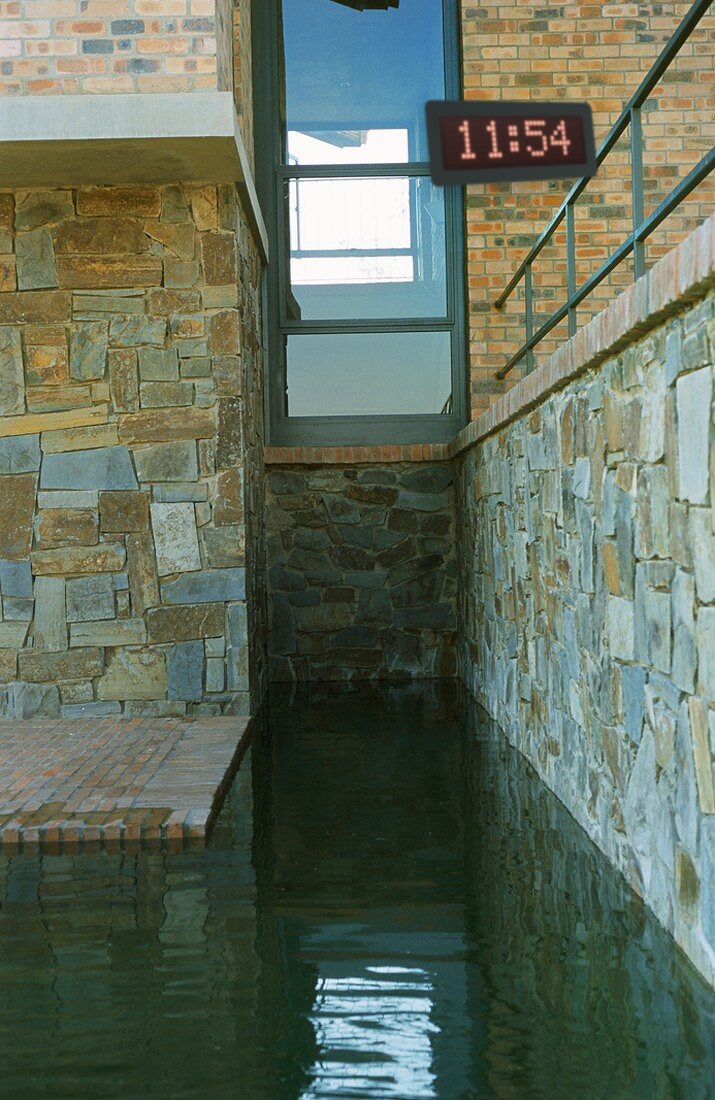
11:54
